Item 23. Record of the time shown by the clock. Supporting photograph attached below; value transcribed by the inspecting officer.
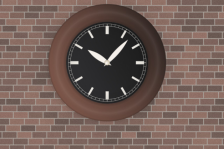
10:07
